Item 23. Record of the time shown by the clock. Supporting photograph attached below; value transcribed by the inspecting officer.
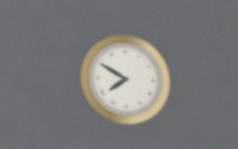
7:50
